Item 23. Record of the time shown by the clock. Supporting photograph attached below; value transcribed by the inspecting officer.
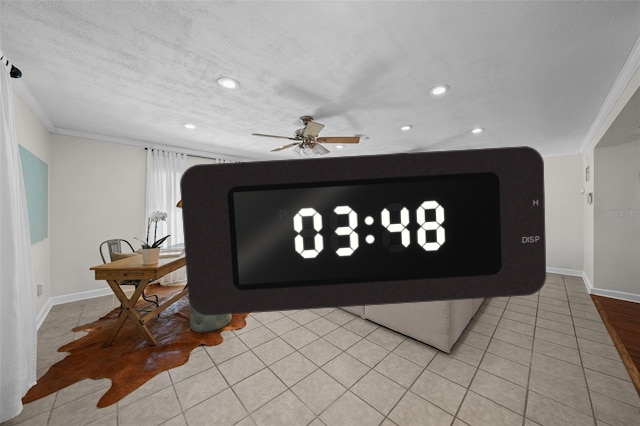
3:48
